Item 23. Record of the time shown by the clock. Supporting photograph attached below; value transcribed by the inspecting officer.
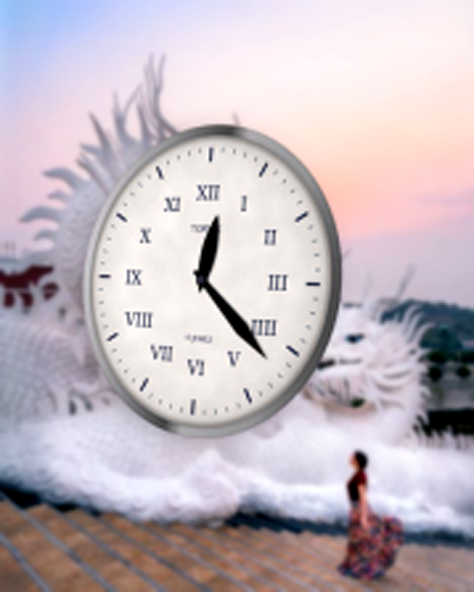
12:22
